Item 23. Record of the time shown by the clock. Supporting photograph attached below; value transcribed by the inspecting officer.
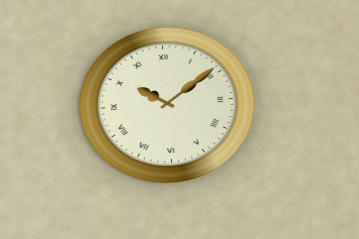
10:09
